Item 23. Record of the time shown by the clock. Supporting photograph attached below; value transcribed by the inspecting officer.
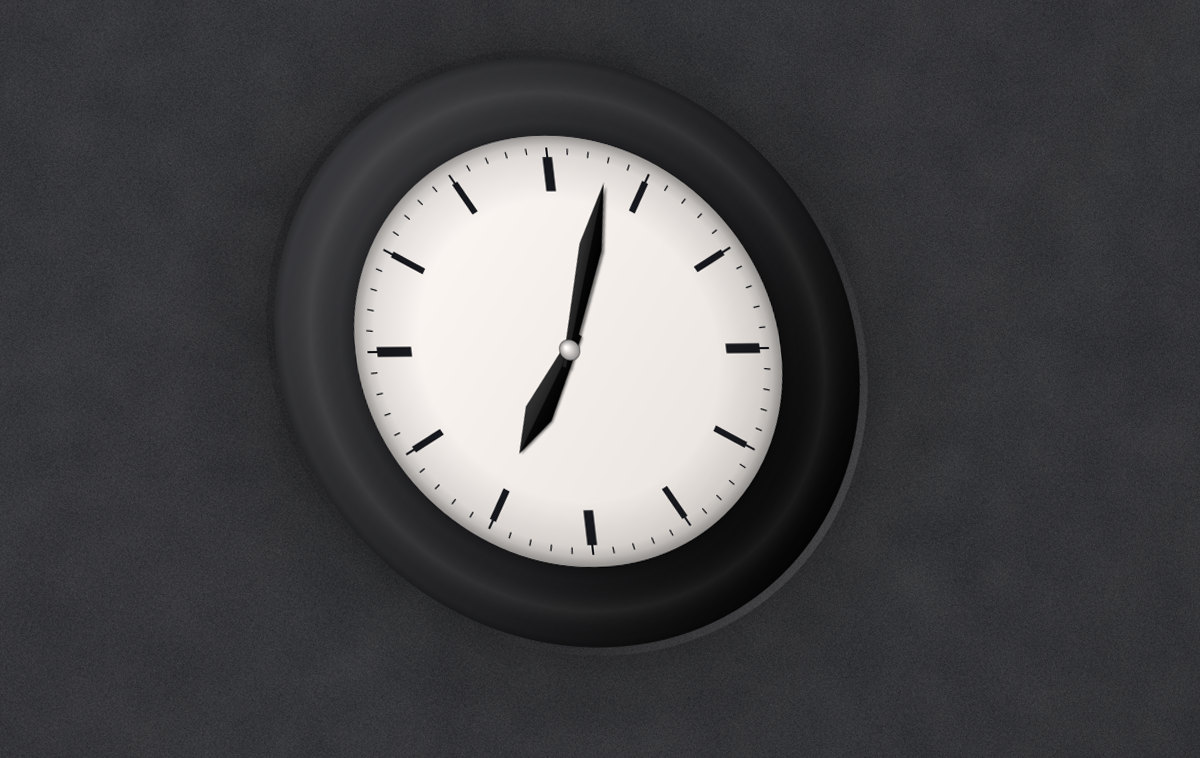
7:03
